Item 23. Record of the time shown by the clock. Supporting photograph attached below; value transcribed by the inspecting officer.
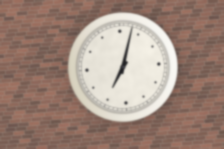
7:03
